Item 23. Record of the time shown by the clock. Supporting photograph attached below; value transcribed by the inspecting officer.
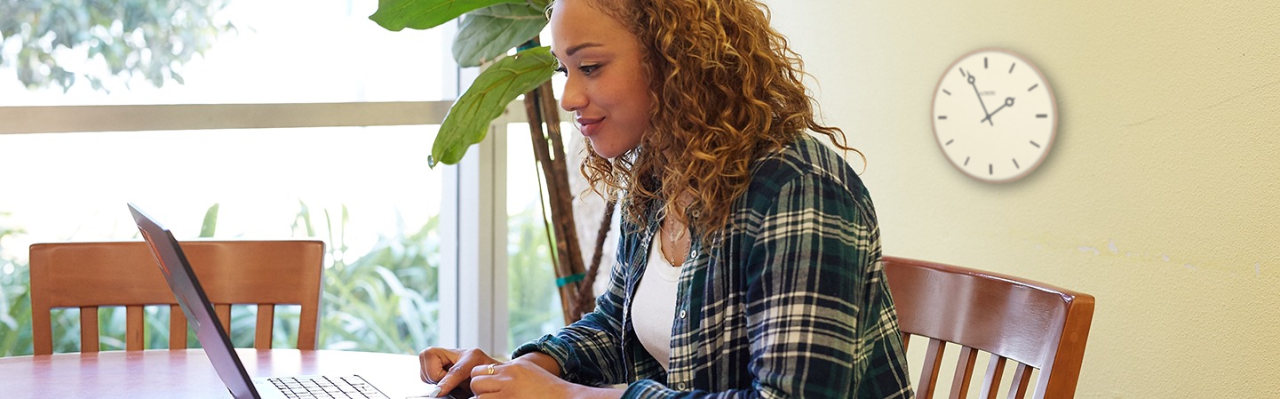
1:56
